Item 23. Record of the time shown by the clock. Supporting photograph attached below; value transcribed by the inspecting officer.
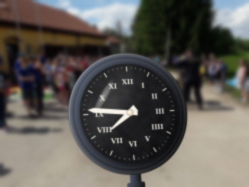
7:46
